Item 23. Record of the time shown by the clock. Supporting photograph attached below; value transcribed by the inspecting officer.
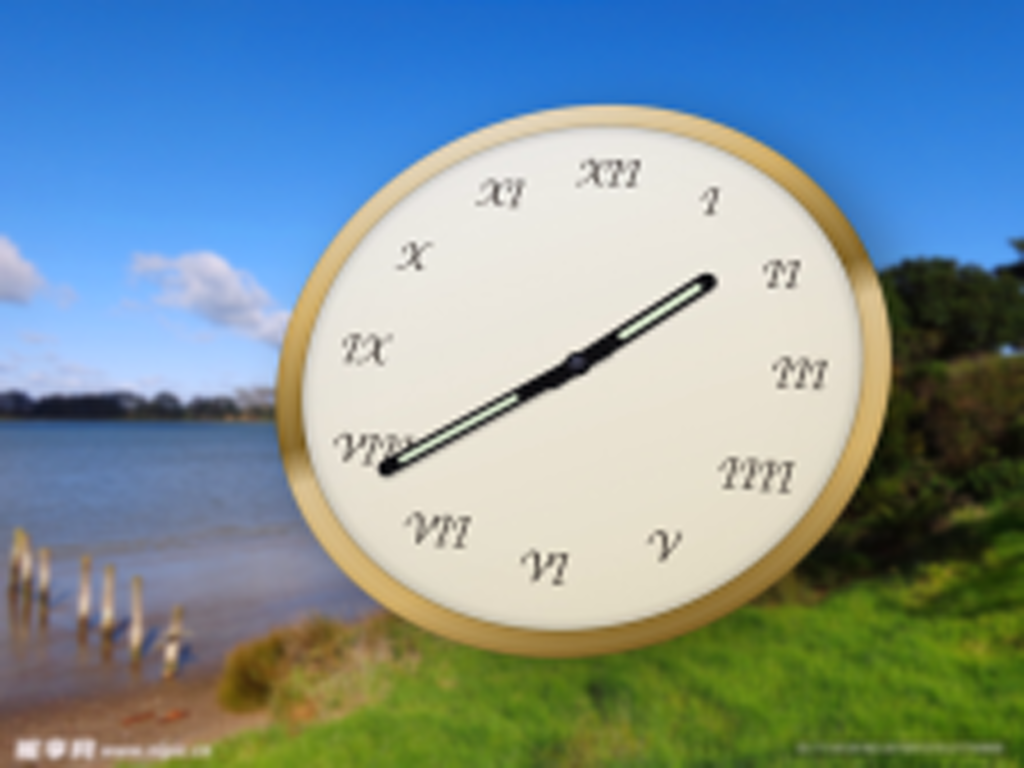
1:39
